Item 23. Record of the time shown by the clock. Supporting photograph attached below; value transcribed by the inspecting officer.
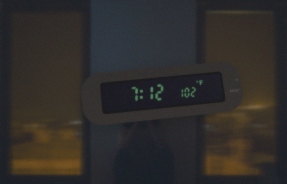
7:12
